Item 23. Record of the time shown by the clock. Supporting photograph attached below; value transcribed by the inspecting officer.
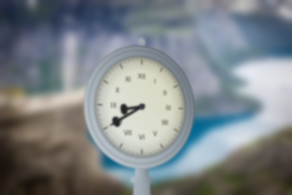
8:40
